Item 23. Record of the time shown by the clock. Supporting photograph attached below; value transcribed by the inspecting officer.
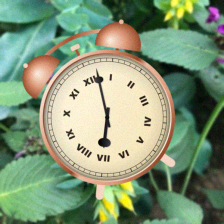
7:02
